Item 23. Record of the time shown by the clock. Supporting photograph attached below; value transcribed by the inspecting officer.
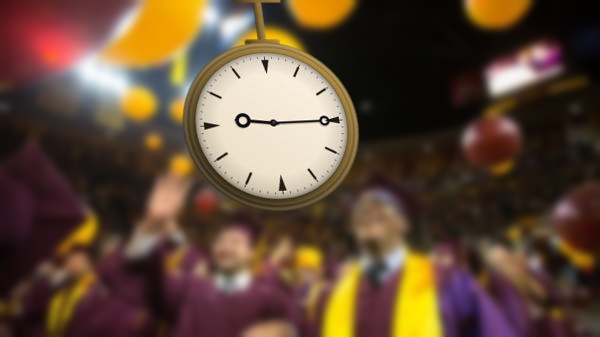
9:15
